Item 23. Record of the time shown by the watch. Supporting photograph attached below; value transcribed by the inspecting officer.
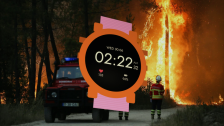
2:22
